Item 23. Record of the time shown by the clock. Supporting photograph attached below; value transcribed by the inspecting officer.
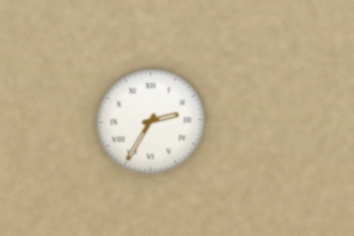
2:35
